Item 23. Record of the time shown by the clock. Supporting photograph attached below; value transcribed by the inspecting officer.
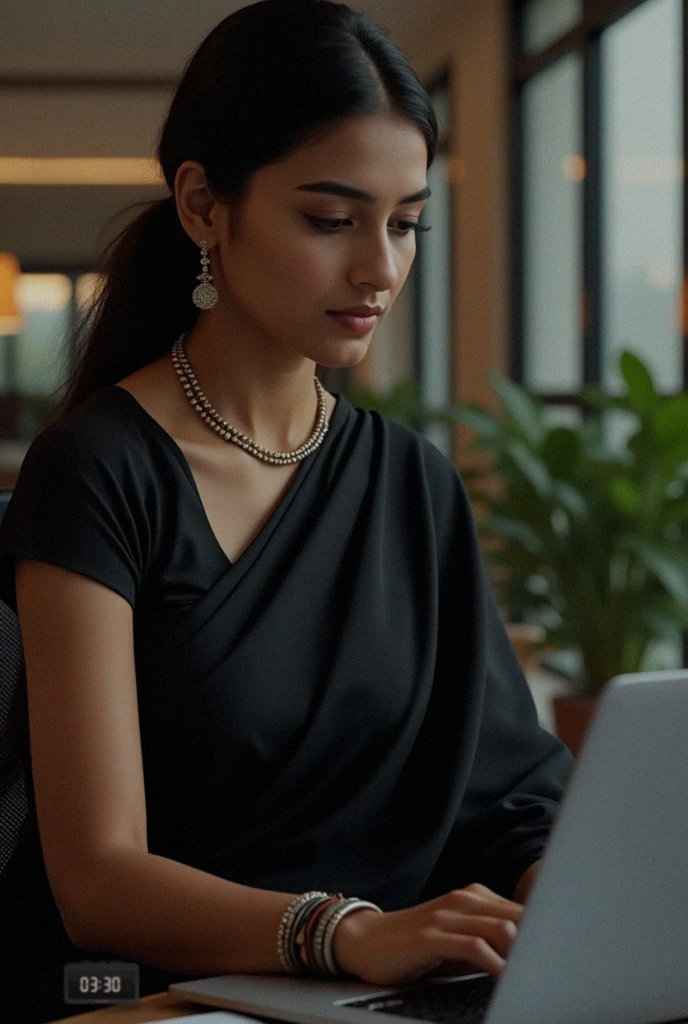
3:30
